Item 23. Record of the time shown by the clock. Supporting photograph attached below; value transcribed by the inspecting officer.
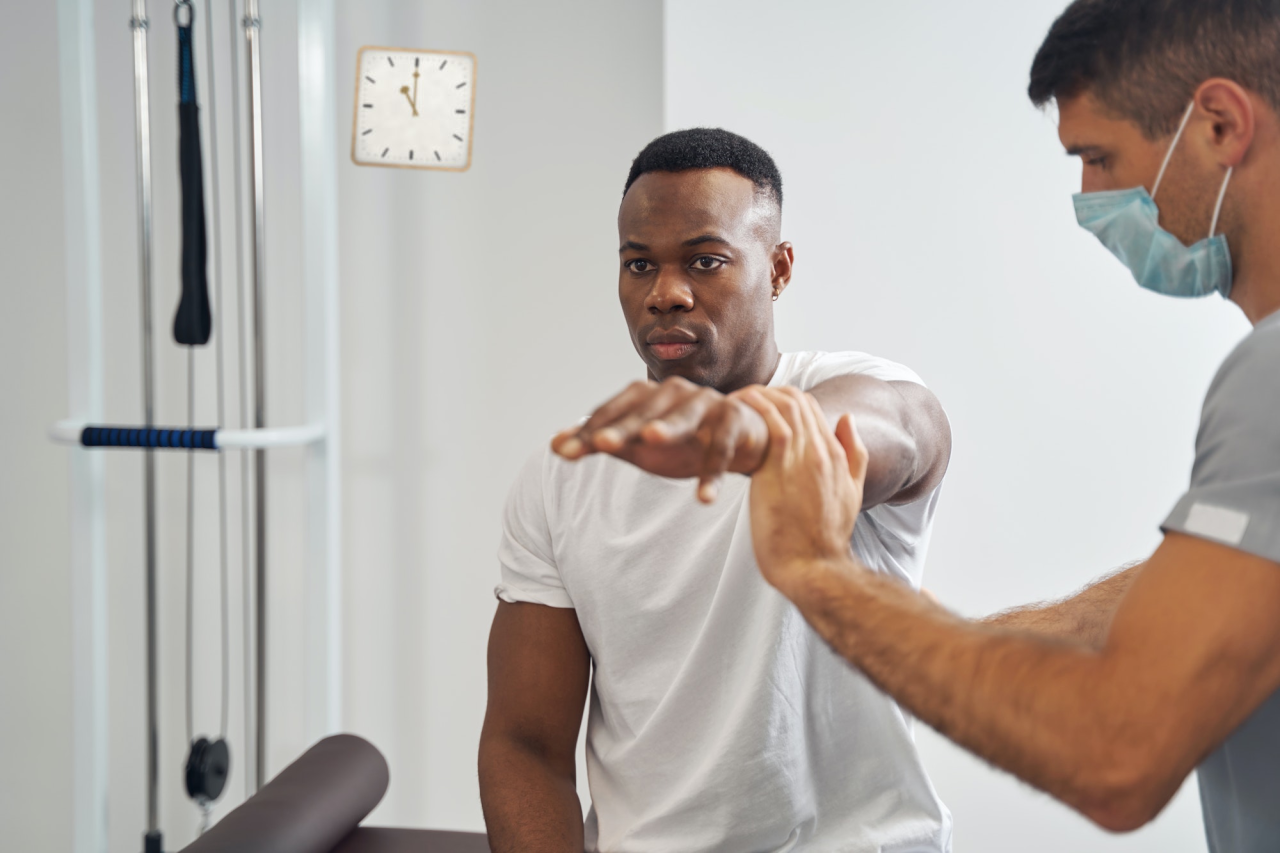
11:00
